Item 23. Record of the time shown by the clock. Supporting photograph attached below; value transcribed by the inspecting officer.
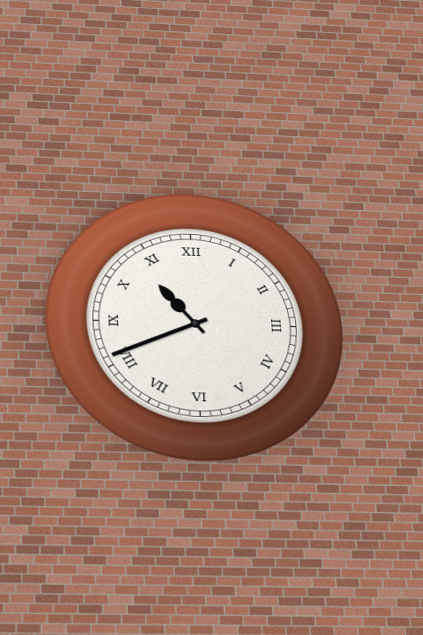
10:41
